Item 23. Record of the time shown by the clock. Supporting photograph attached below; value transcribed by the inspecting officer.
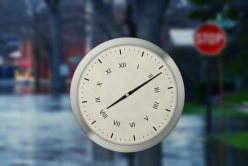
8:11
